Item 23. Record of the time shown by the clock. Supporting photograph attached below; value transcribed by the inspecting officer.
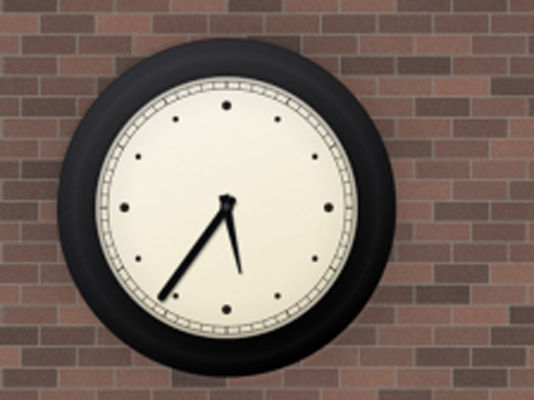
5:36
